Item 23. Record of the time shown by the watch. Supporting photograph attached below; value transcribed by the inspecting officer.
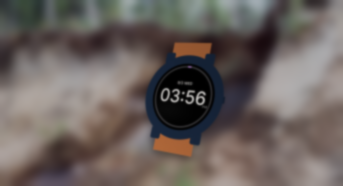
3:56
